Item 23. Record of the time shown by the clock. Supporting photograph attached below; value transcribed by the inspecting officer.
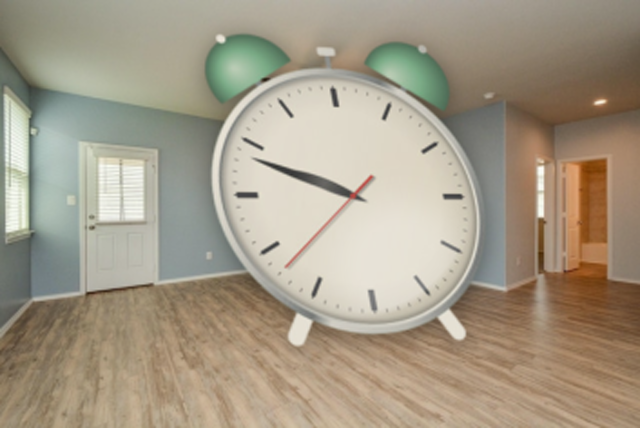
9:48:38
